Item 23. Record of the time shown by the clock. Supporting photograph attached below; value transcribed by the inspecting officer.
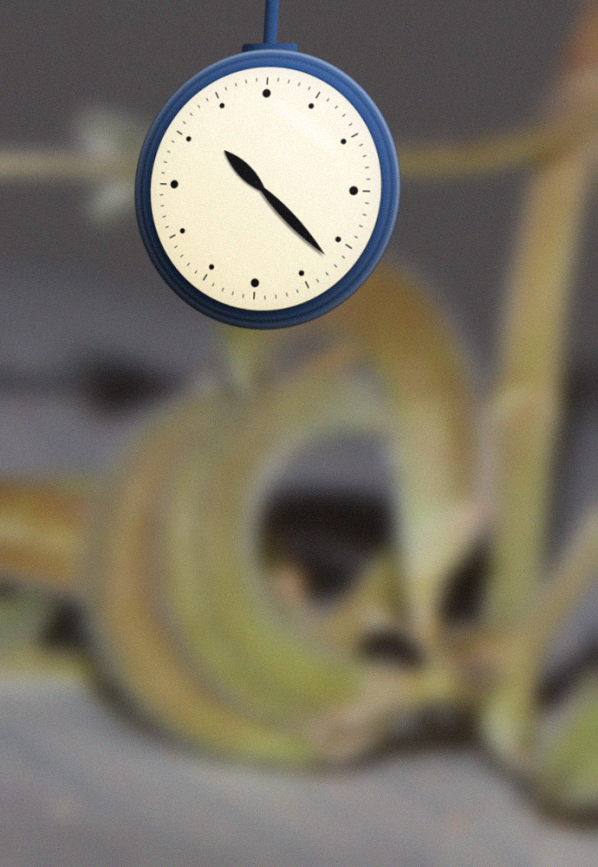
10:22
